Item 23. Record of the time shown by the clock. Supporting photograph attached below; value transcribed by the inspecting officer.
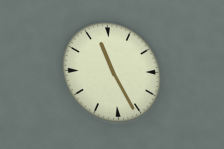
11:26
